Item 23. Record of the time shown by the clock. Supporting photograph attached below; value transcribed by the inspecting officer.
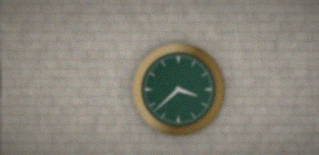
3:38
